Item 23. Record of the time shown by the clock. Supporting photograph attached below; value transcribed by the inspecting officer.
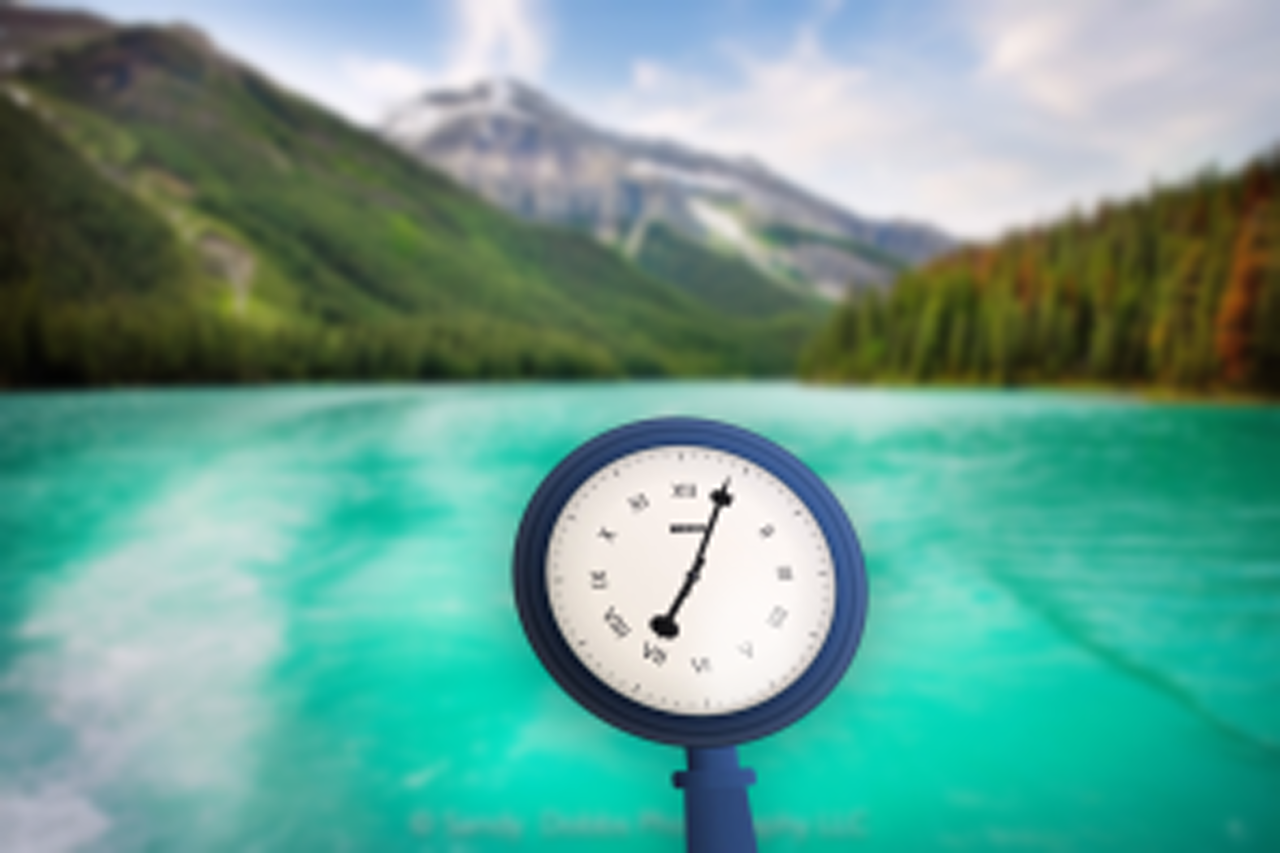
7:04
